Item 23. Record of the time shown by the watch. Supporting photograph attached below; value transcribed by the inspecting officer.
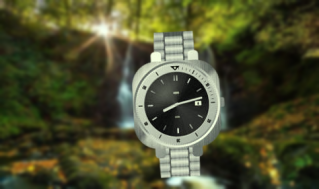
8:13
